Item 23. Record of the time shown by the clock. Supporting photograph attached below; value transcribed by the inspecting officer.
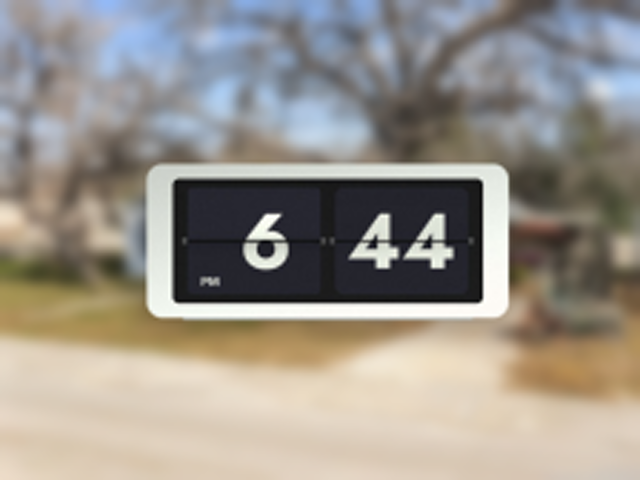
6:44
